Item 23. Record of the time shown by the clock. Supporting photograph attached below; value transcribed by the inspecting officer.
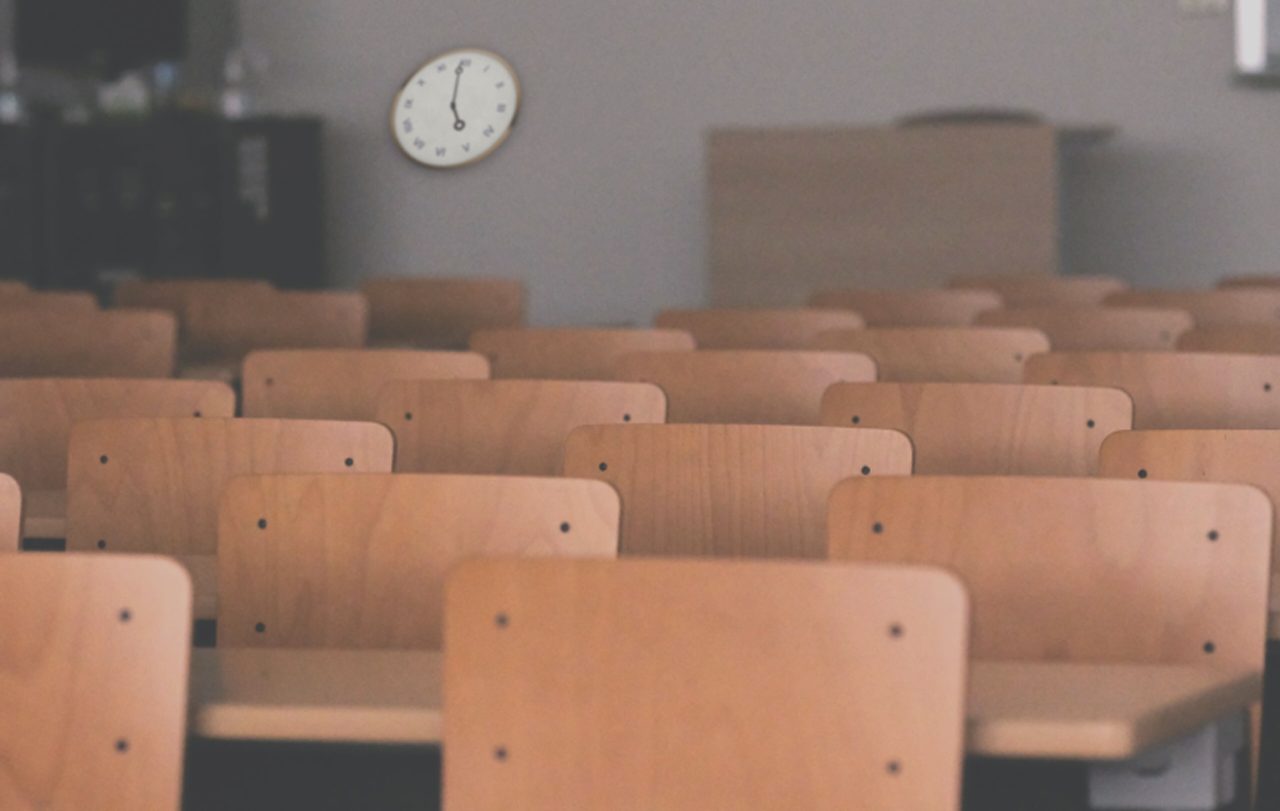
4:59
